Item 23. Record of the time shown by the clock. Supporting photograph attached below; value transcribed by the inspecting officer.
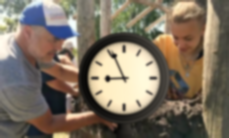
8:56
